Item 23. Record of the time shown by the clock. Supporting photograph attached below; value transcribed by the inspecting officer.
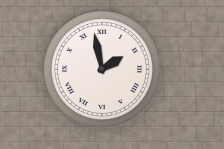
1:58
